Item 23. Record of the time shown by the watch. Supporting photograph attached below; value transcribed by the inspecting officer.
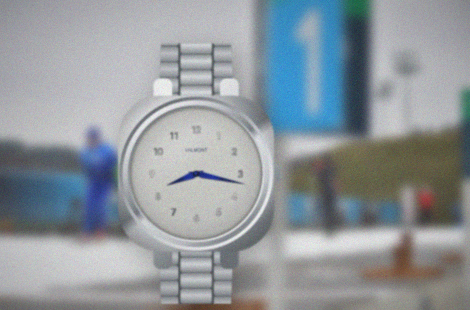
8:17
